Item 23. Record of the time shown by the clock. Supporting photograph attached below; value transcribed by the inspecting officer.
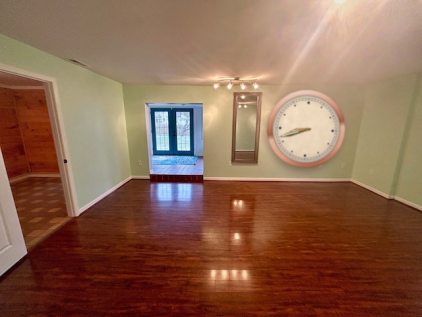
8:42
